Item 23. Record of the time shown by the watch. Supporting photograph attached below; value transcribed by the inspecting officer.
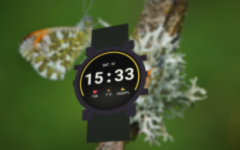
15:33
